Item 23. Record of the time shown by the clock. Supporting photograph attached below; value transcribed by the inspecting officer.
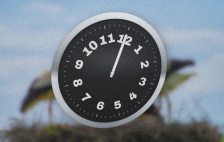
12:00
